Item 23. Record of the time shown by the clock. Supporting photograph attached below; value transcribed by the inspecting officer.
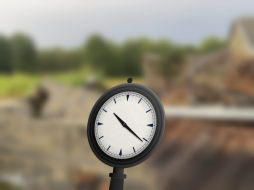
10:21
